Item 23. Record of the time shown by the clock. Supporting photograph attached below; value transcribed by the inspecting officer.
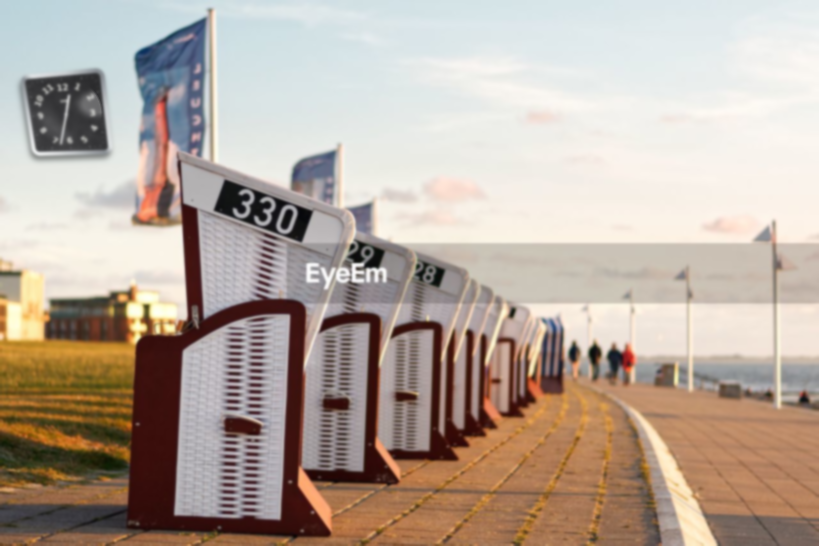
12:33
